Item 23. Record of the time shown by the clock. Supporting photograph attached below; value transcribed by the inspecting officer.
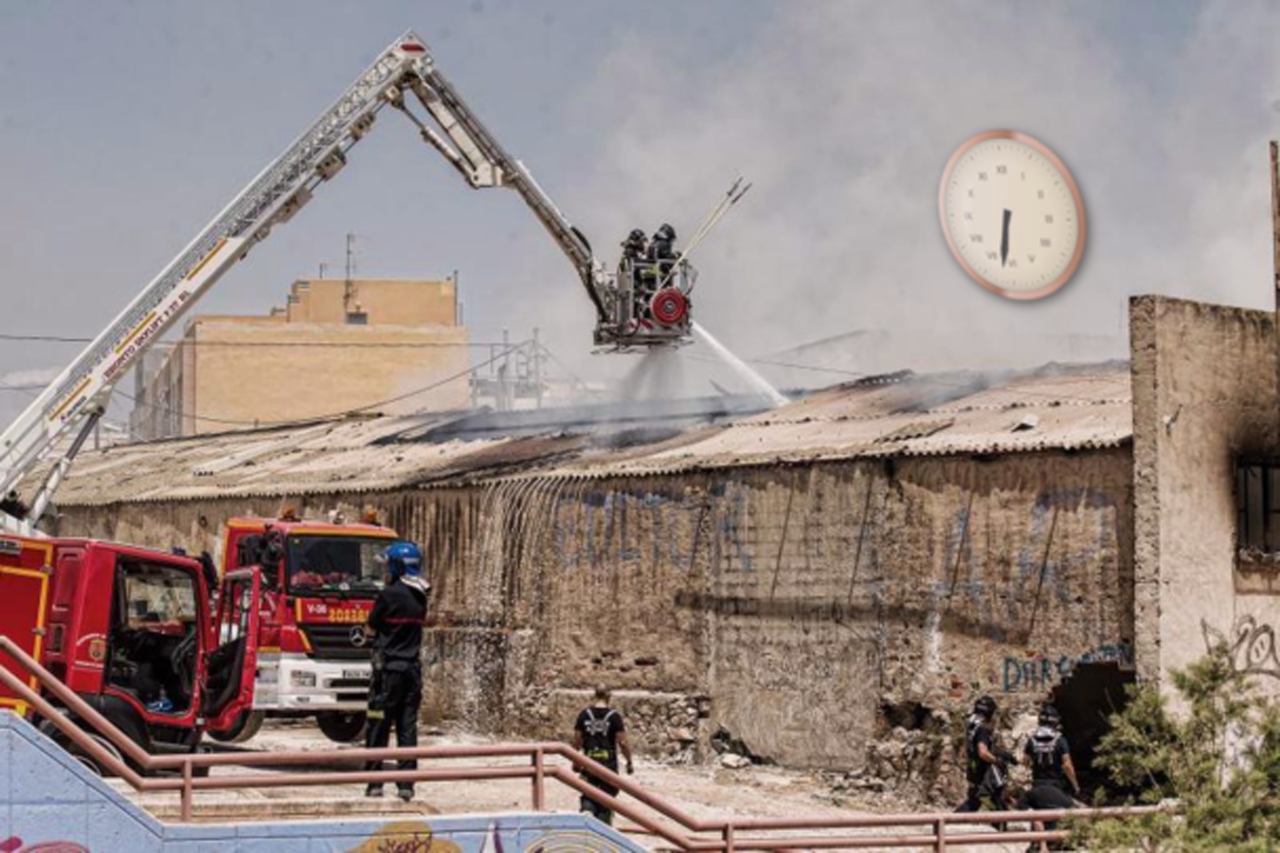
6:32
